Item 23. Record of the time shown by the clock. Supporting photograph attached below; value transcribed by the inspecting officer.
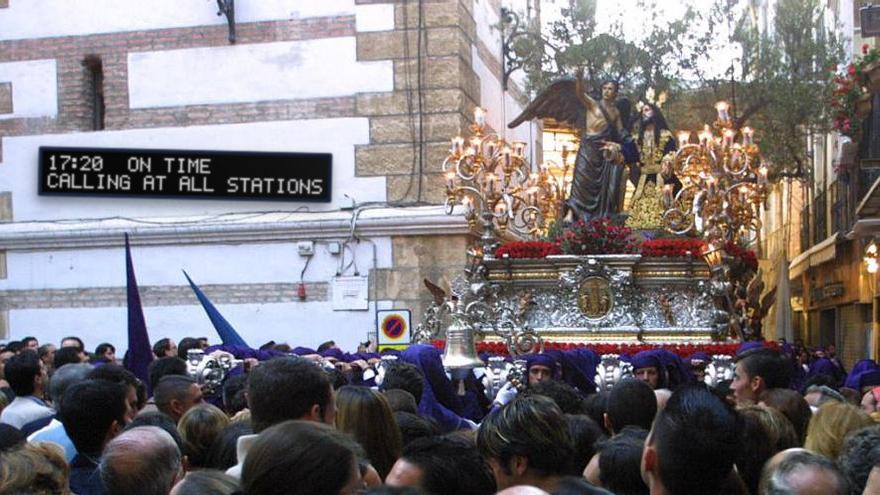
17:20
